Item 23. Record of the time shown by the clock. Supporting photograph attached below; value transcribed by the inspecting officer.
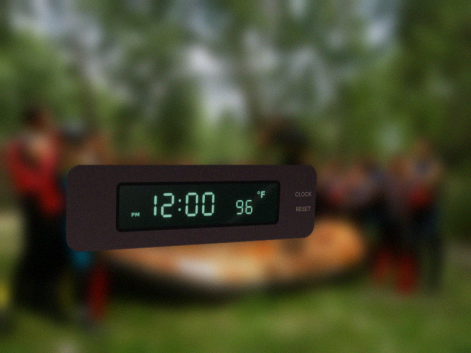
12:00
